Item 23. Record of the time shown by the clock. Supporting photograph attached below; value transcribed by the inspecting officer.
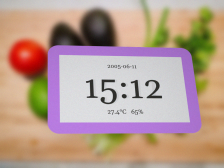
15:12
